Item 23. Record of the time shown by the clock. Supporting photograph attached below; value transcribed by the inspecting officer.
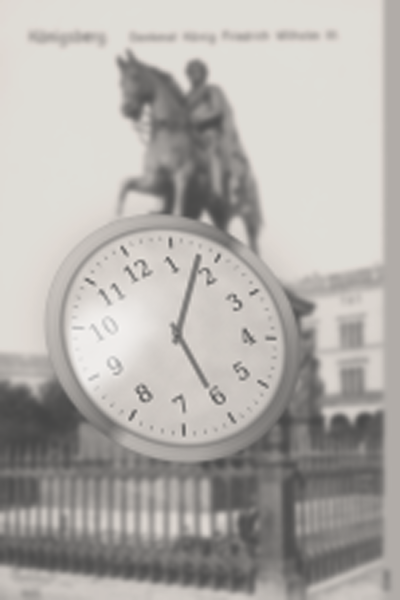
6:08
